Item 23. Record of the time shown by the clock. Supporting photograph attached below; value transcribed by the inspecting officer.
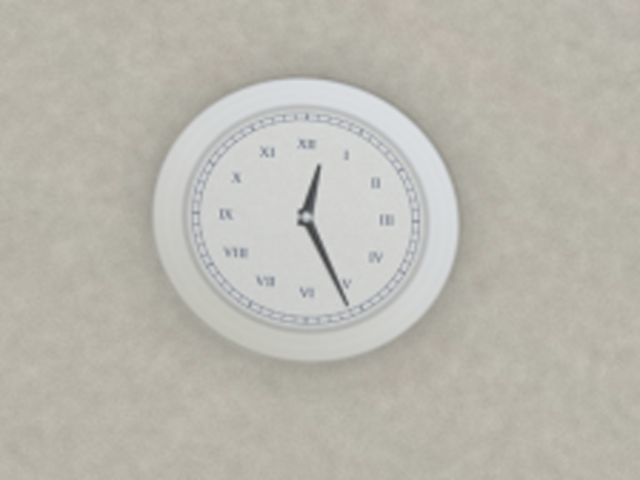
12:26
